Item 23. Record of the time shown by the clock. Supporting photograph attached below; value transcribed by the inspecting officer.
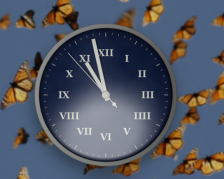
10:57:53
